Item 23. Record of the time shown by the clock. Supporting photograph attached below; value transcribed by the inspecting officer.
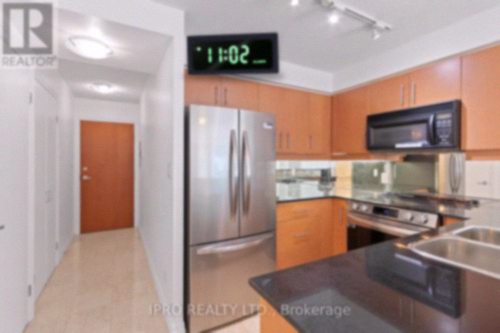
11:02
